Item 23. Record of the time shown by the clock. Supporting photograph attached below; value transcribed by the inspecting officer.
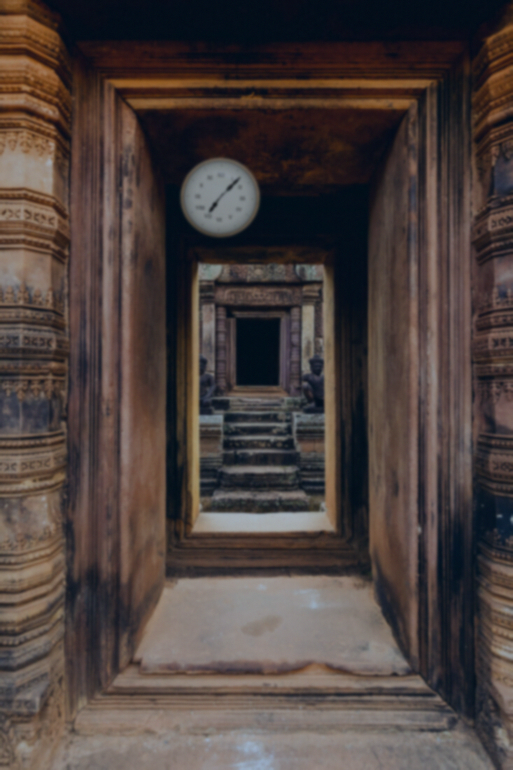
7:07
